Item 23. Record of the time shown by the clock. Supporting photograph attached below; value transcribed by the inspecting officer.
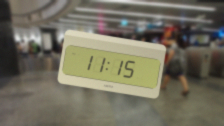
11:15
